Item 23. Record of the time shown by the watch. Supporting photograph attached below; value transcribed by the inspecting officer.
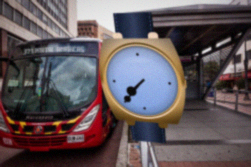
7:37
